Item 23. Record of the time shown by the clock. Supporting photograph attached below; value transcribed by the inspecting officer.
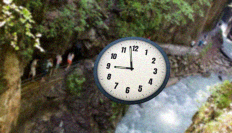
8:58
